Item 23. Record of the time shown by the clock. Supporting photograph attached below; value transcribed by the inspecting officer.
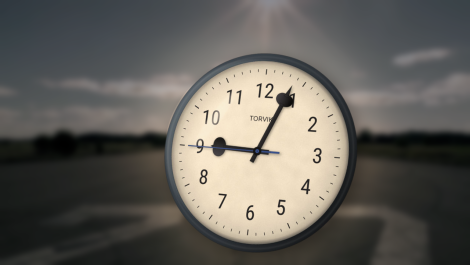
9:03:45
